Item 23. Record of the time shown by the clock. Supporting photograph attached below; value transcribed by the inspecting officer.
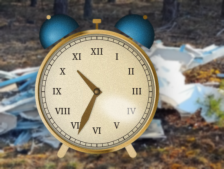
10:34
